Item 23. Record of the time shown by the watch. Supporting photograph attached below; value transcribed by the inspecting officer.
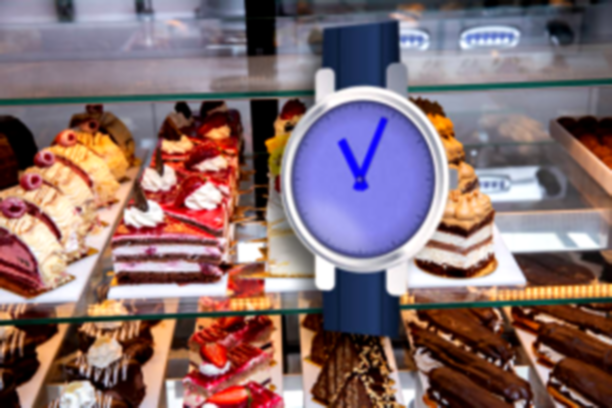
11:04
